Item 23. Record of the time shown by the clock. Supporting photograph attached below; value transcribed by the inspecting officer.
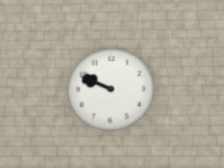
9:49
